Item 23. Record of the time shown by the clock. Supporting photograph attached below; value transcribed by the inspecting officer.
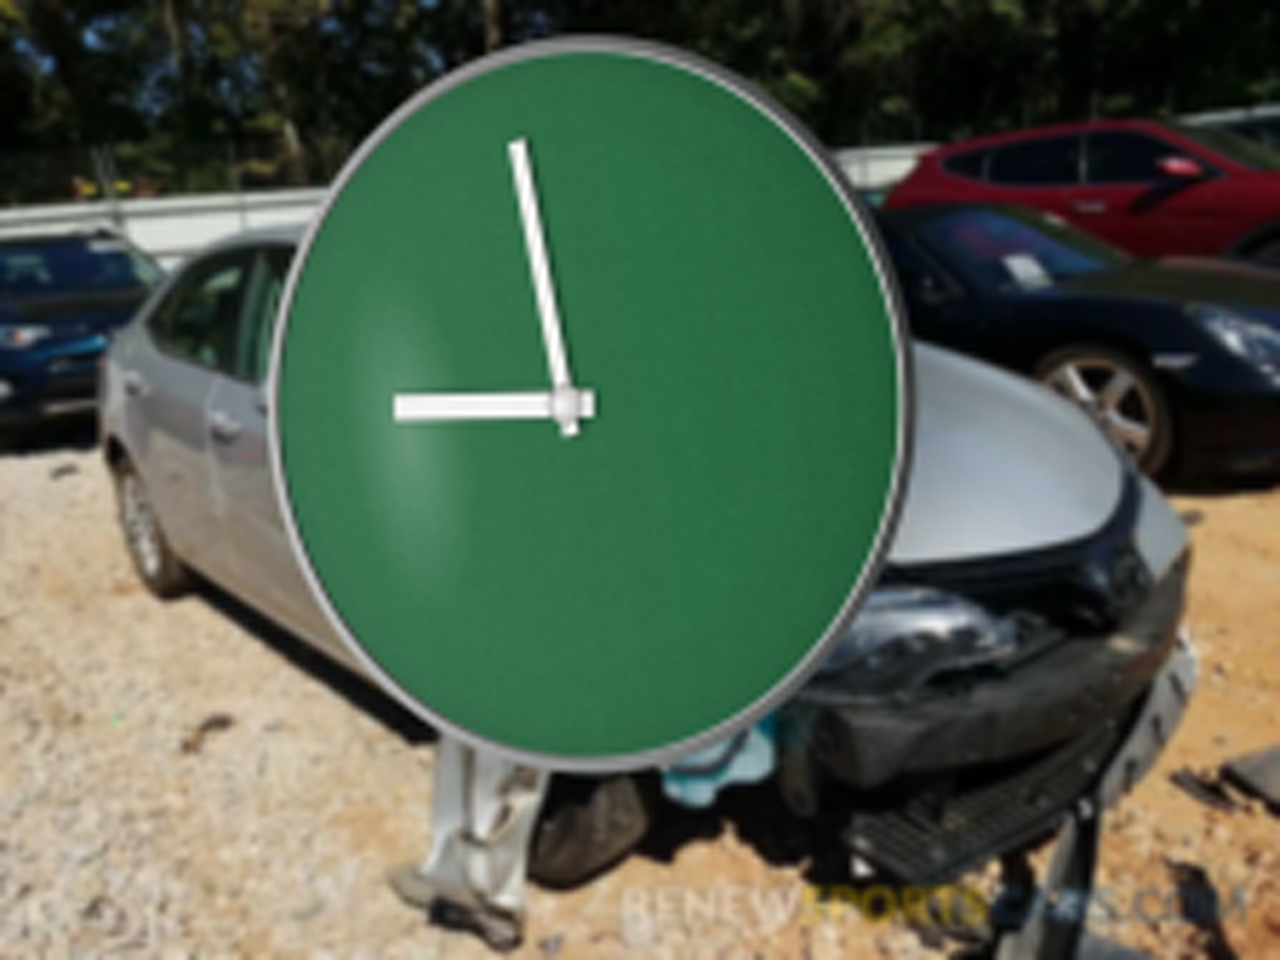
8:58
